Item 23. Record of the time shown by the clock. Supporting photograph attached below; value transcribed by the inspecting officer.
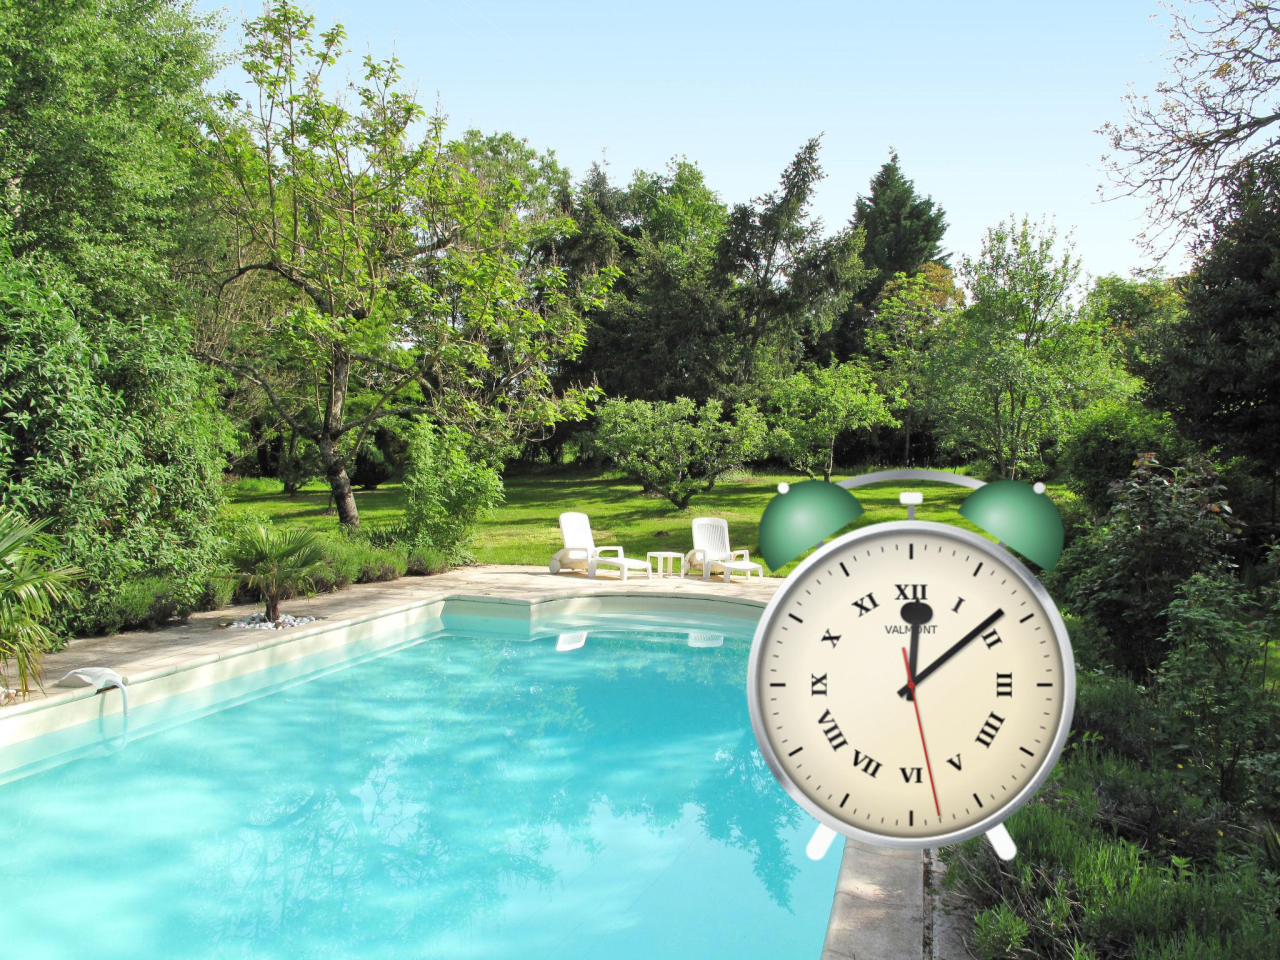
12:08:28
